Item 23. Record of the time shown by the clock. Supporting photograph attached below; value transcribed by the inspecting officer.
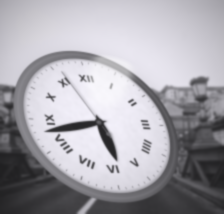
5:42:56
